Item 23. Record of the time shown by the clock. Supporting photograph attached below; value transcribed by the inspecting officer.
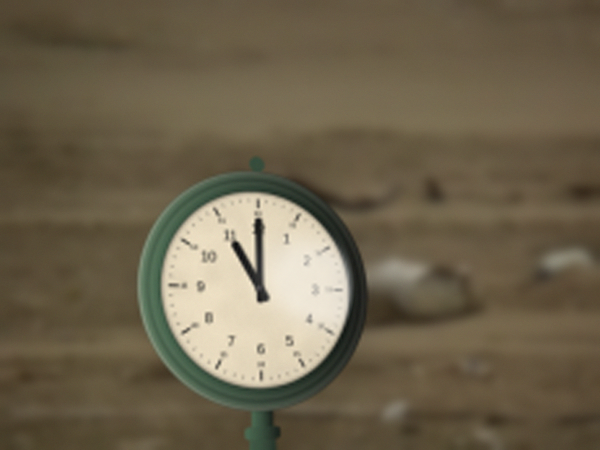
11:00
